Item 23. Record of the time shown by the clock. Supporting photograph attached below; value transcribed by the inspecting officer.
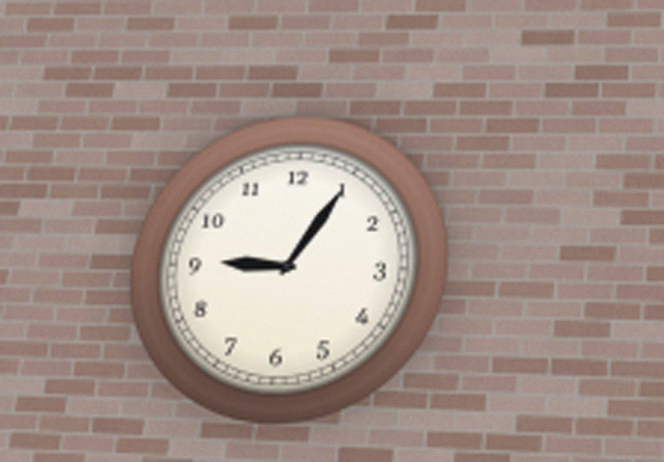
9:05
